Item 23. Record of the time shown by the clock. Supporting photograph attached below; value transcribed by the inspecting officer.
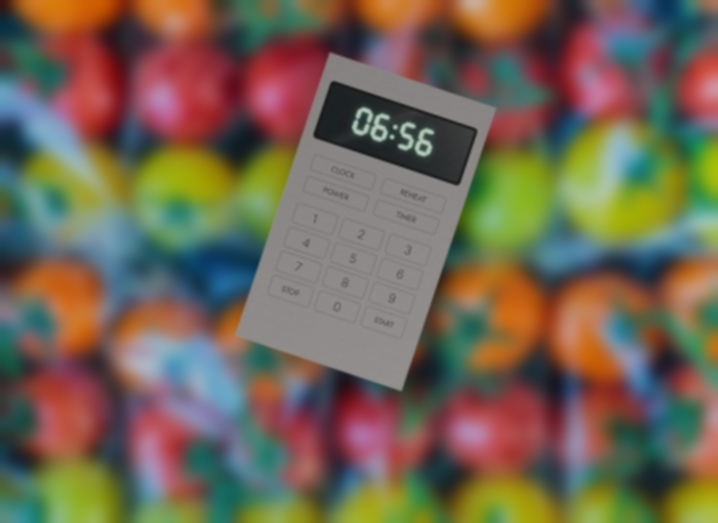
6:56
